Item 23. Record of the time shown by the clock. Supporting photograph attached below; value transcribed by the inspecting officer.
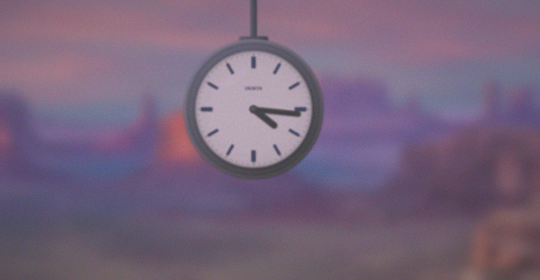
4:16
